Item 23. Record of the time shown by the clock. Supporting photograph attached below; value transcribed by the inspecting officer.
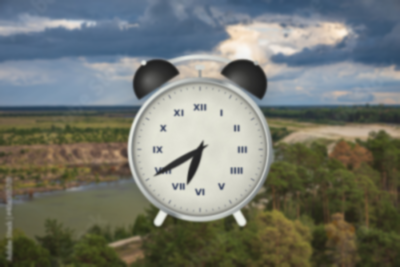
6:40
